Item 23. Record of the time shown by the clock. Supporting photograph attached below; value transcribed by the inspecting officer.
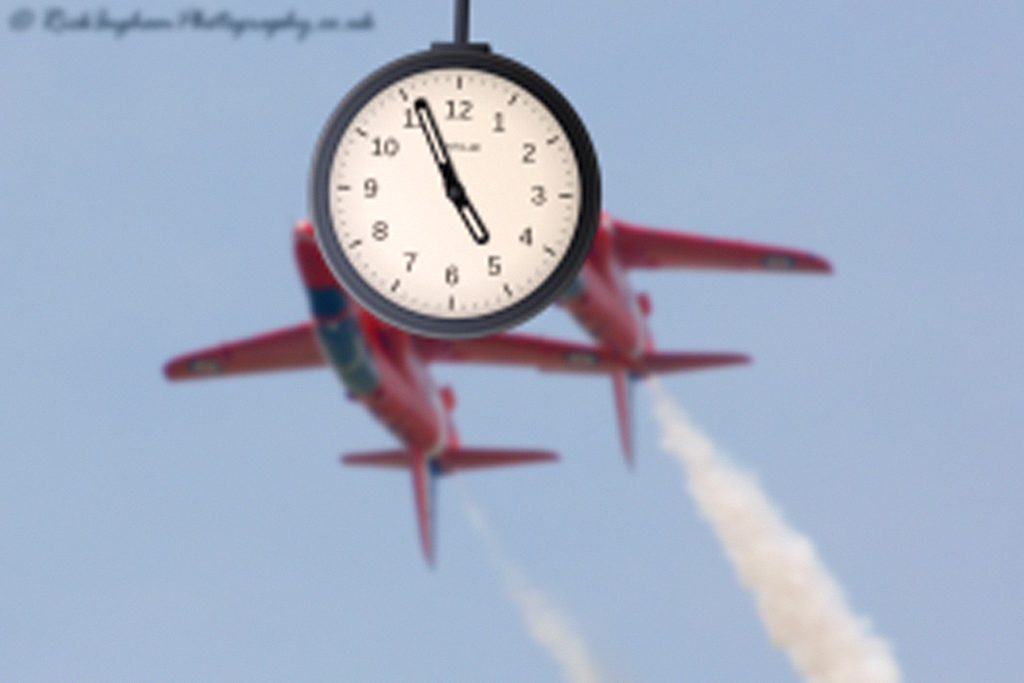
4:56
